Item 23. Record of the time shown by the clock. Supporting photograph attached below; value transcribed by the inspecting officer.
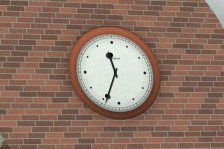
11:34
